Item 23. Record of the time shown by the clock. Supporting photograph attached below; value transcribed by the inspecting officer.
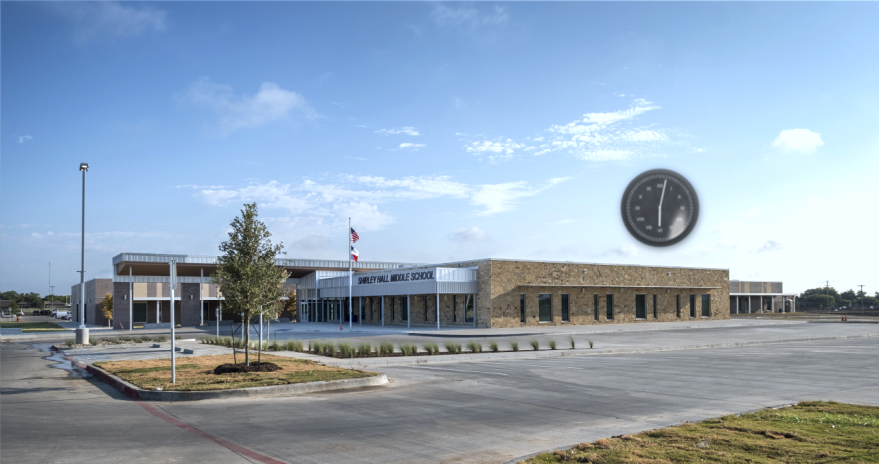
6:02
